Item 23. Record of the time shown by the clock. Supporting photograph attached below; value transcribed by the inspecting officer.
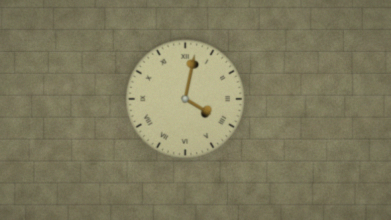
4:02
